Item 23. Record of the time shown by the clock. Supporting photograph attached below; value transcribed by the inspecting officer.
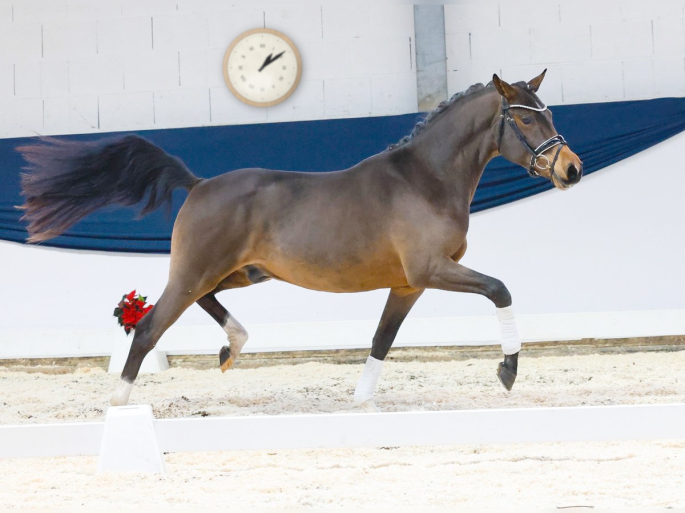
1:09
